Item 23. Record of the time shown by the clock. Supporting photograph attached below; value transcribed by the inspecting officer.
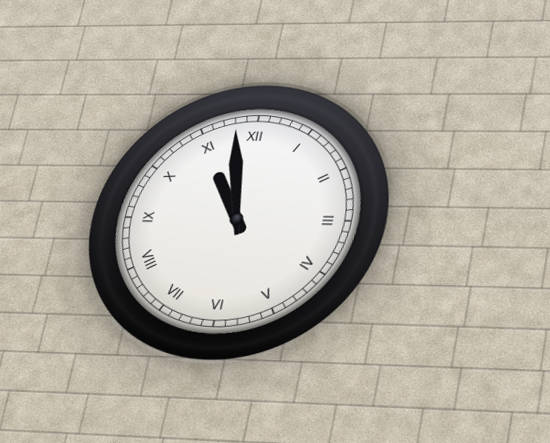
10:58
